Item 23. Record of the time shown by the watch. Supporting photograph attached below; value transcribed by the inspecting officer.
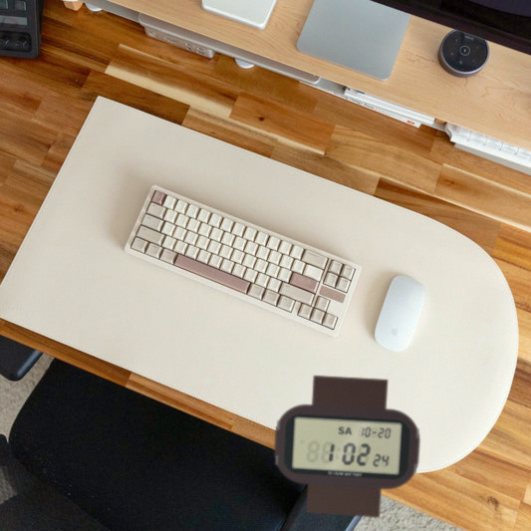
1:02:24
